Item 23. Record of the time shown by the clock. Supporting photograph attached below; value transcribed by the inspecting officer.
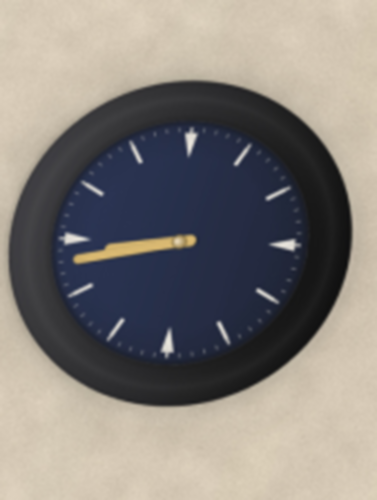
8:43
